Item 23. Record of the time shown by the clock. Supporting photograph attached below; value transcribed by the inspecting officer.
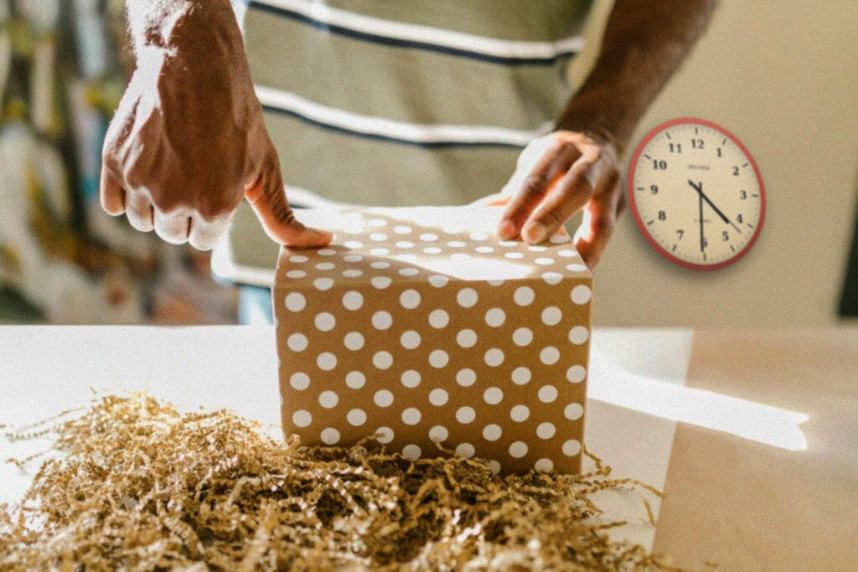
4:30:22
